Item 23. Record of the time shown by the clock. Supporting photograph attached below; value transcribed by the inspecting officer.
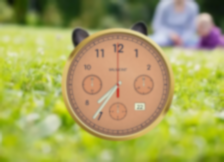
7:36
